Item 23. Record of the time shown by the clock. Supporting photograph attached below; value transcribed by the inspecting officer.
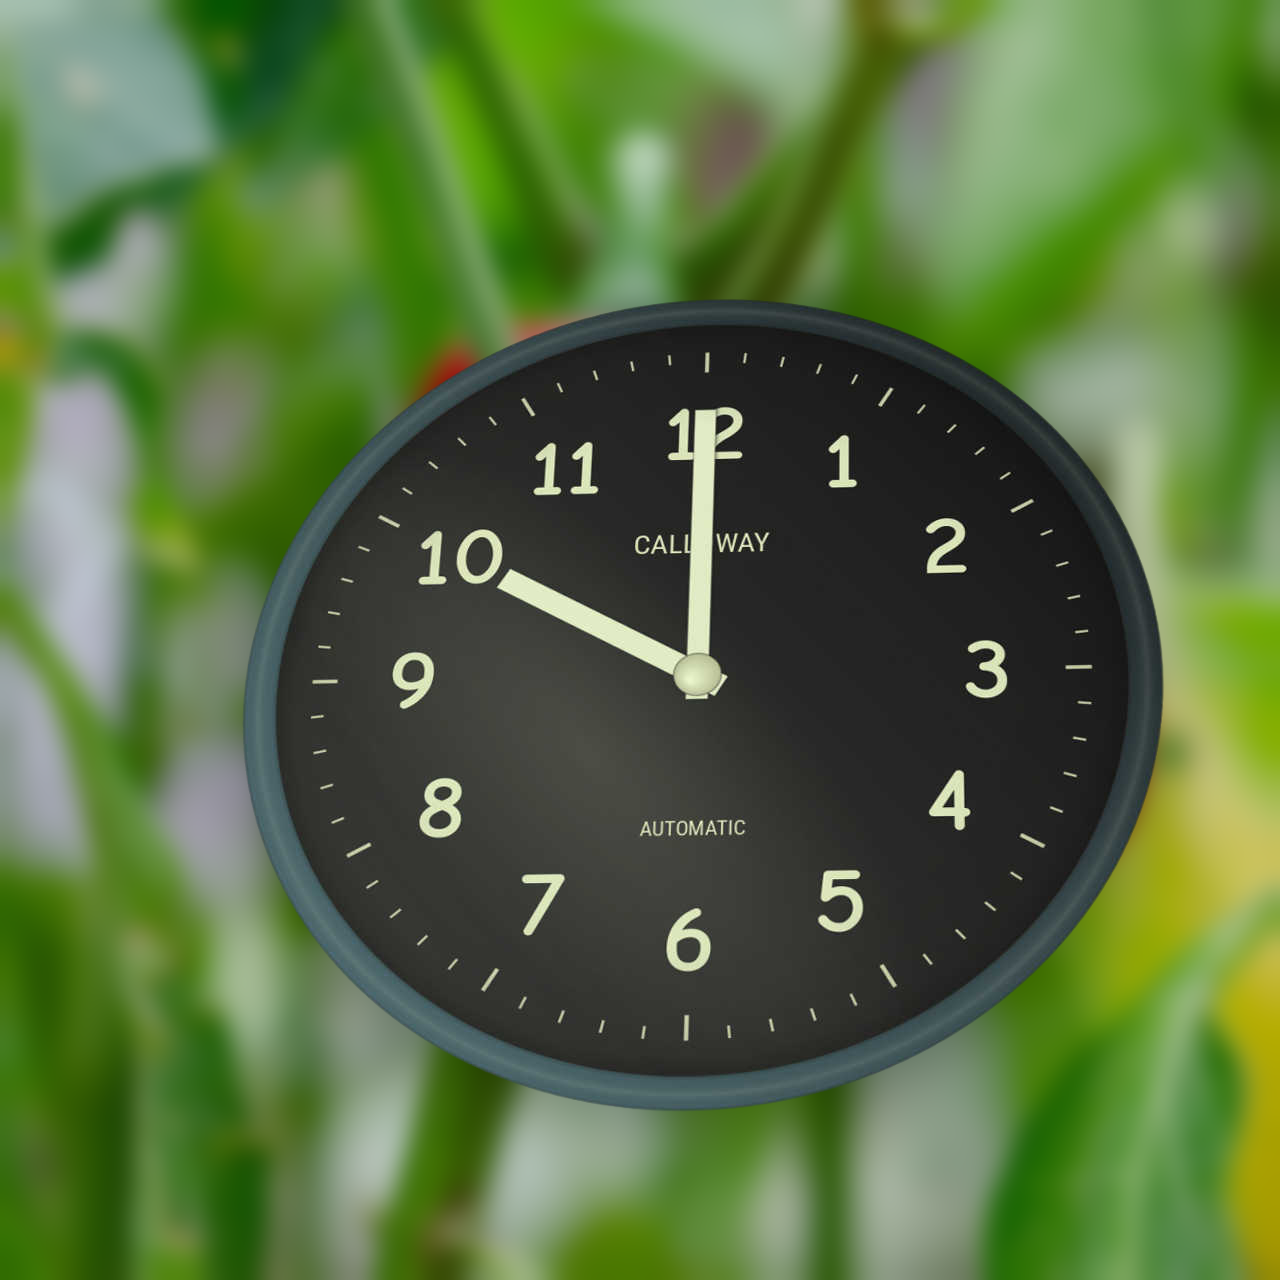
10:00
